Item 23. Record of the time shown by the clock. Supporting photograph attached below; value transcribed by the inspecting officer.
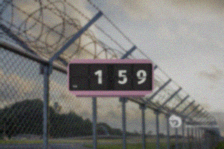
1:59
